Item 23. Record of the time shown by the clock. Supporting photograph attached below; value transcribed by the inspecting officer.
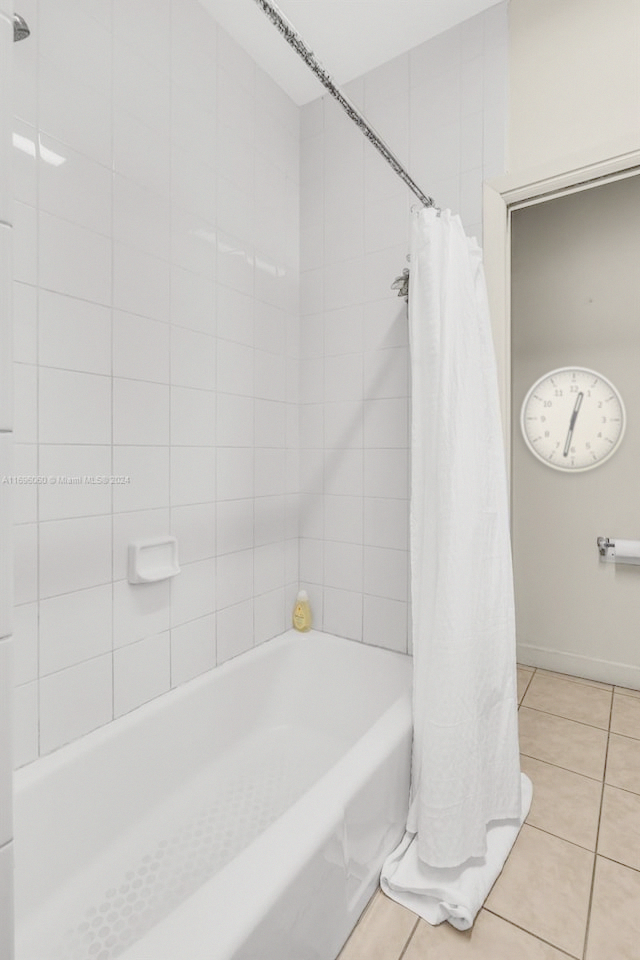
12:32
